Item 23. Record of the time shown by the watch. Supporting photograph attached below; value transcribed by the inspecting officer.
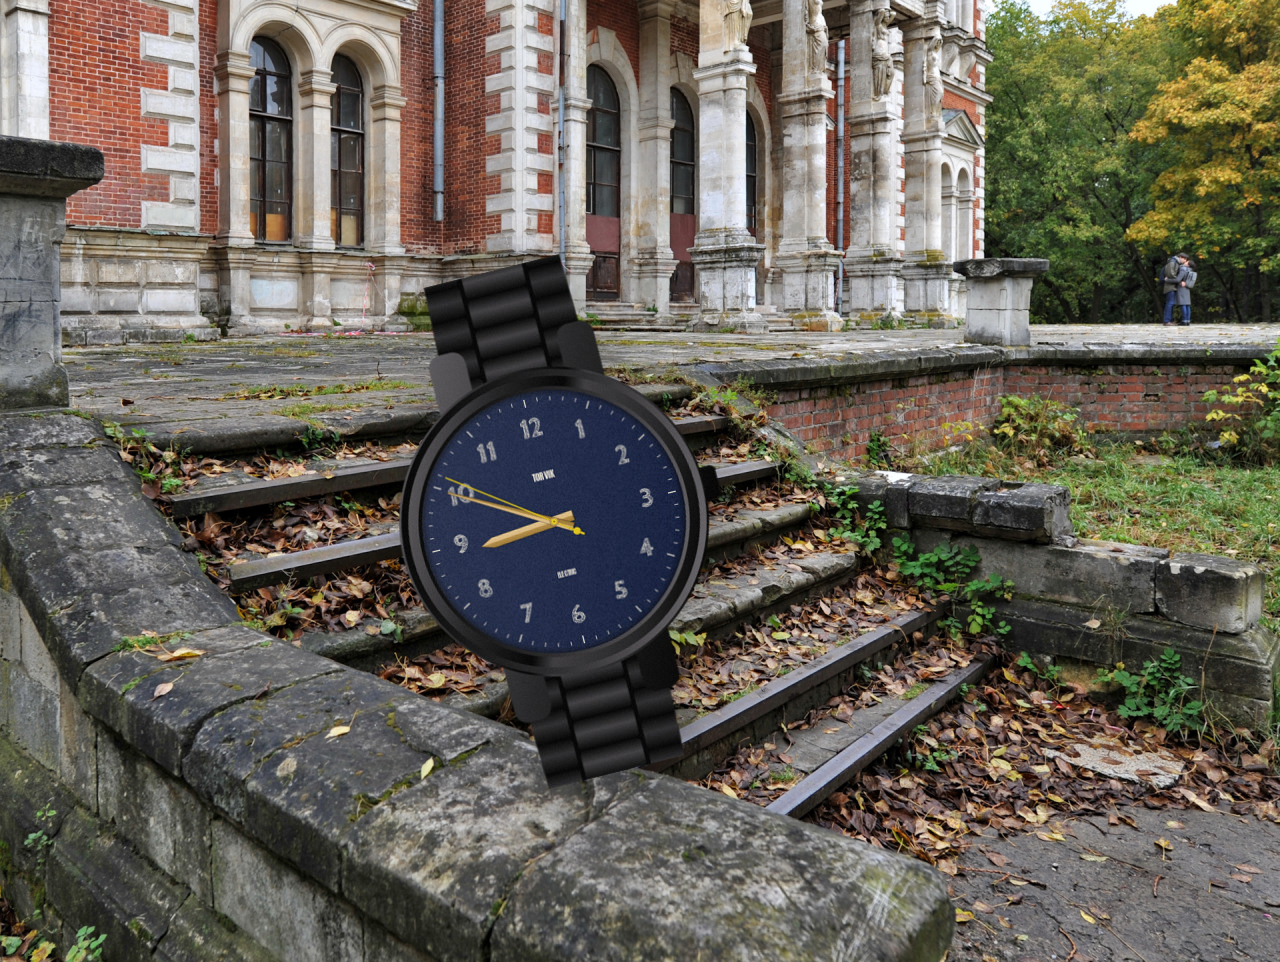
8:49:51
